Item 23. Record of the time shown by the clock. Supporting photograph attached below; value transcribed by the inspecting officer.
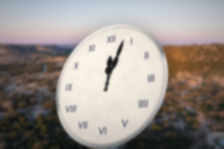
12:03
